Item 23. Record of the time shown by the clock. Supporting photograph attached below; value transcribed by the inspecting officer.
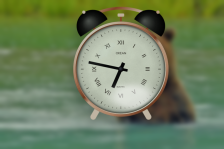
6:47
